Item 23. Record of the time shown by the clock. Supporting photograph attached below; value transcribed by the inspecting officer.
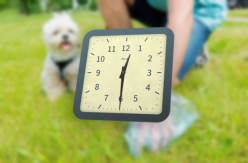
12:30
